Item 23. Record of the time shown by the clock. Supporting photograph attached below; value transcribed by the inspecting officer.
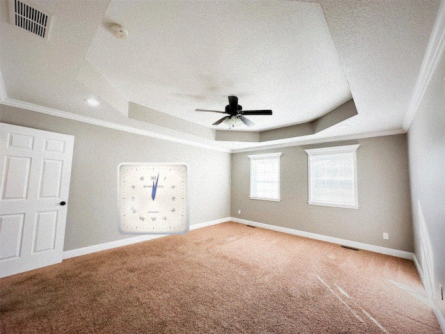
12:02
